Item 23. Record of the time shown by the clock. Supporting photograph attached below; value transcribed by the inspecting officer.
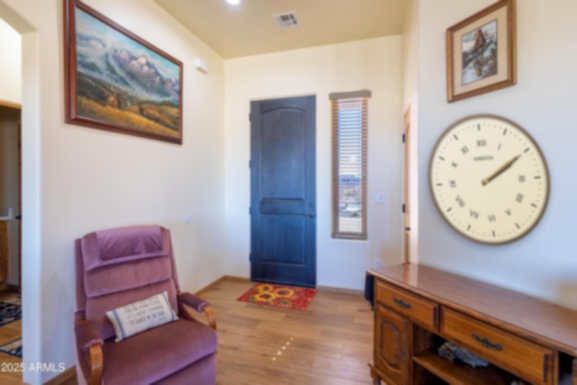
2:10
